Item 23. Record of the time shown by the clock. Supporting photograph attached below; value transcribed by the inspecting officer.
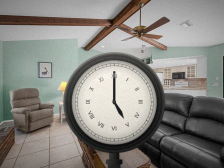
5:00
